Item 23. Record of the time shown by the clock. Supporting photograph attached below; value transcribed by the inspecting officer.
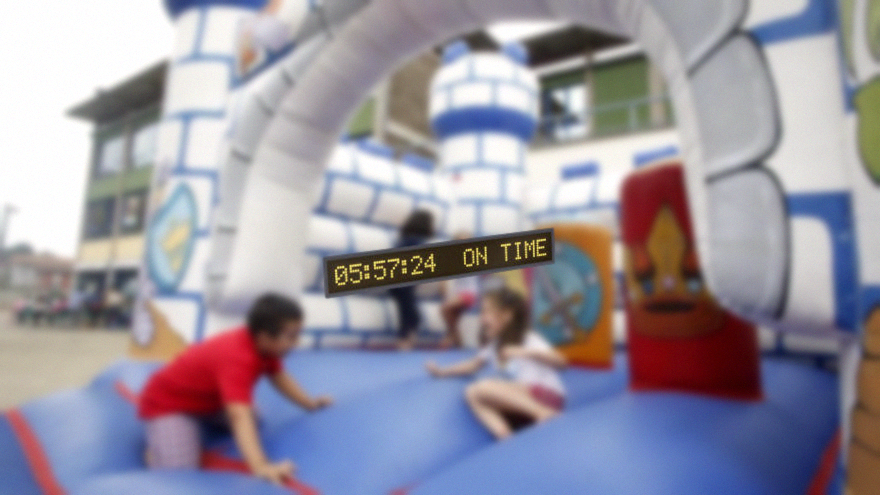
5:57:24
